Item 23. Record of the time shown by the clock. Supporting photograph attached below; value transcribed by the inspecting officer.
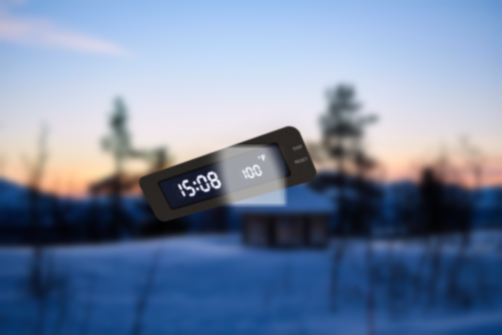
15:08
